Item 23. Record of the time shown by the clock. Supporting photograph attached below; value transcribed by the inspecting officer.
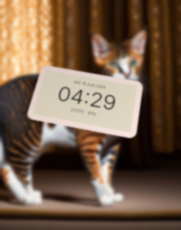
4:29
